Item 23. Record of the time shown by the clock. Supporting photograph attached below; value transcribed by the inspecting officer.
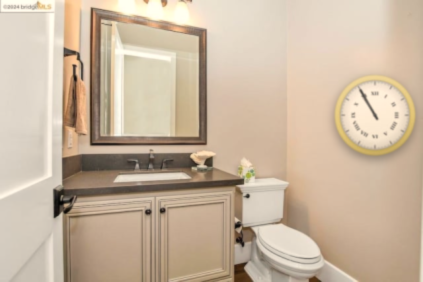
10:55
